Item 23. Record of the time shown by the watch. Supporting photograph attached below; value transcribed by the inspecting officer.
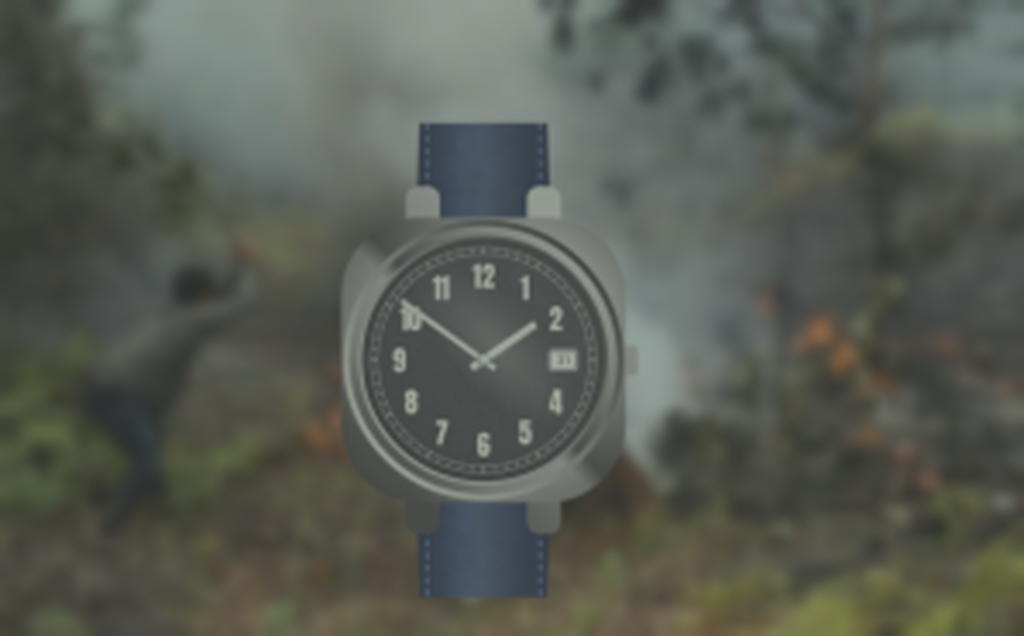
1:51
